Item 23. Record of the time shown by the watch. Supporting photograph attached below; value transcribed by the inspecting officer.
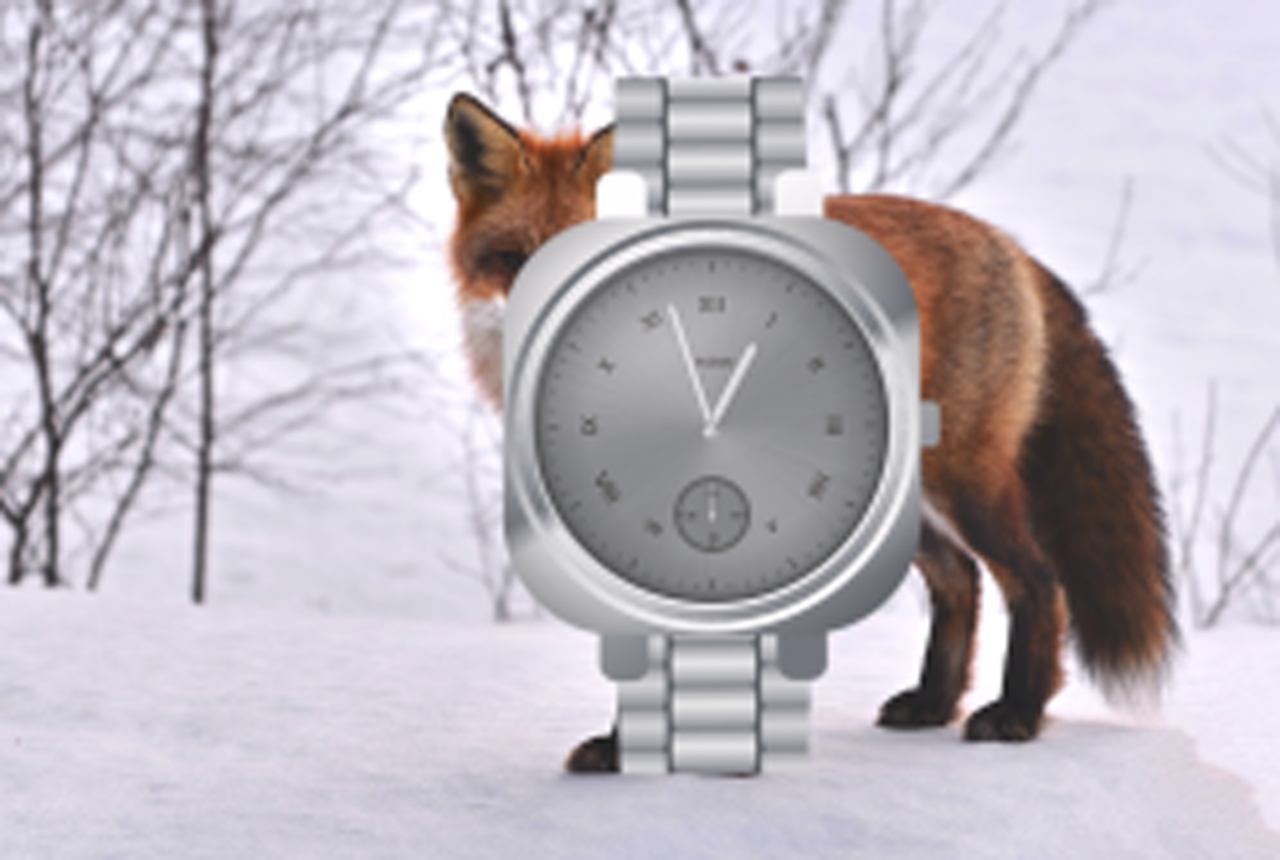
12:57
